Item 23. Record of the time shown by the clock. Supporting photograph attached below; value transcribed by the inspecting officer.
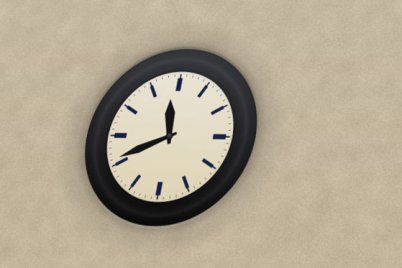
11:41
